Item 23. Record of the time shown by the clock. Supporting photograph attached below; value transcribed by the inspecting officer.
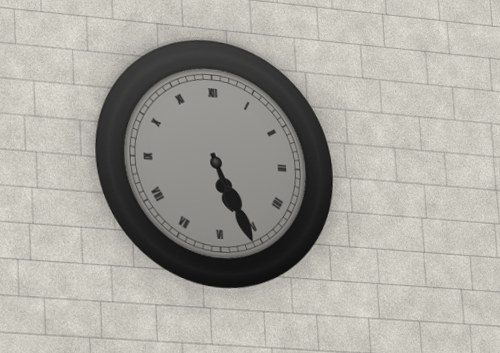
5:26
